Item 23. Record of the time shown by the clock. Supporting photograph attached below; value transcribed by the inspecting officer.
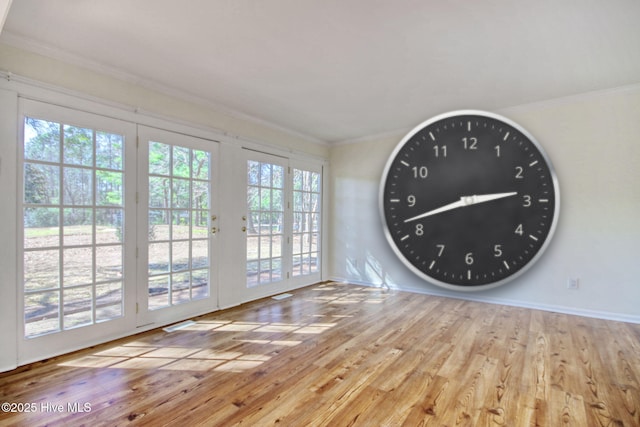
2:42
